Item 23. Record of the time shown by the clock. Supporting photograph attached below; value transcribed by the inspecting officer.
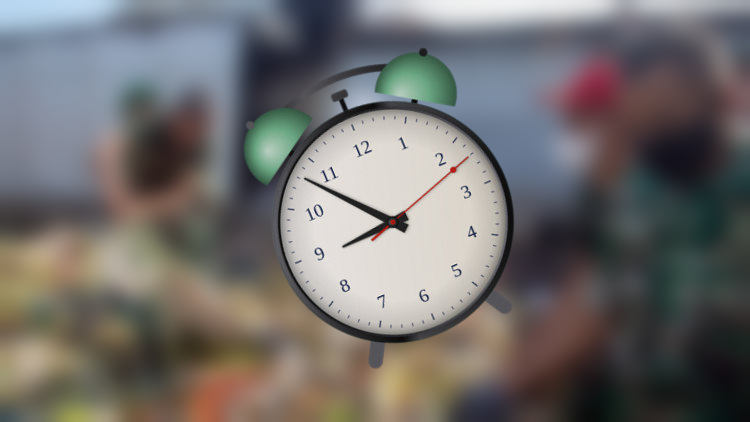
8:53:12
